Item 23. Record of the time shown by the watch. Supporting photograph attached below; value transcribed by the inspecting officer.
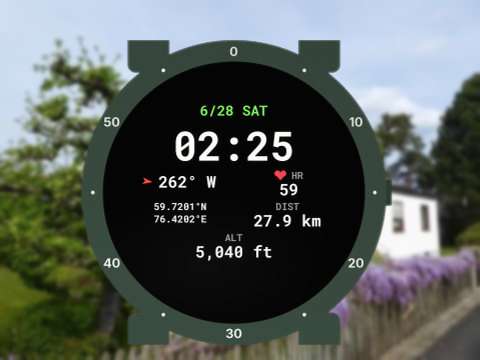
2:25
